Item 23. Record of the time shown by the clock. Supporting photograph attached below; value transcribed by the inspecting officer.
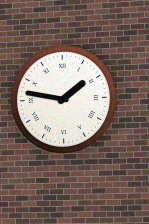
1:47
